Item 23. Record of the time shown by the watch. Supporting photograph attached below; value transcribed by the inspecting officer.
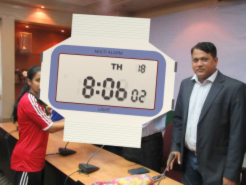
8:06:02
